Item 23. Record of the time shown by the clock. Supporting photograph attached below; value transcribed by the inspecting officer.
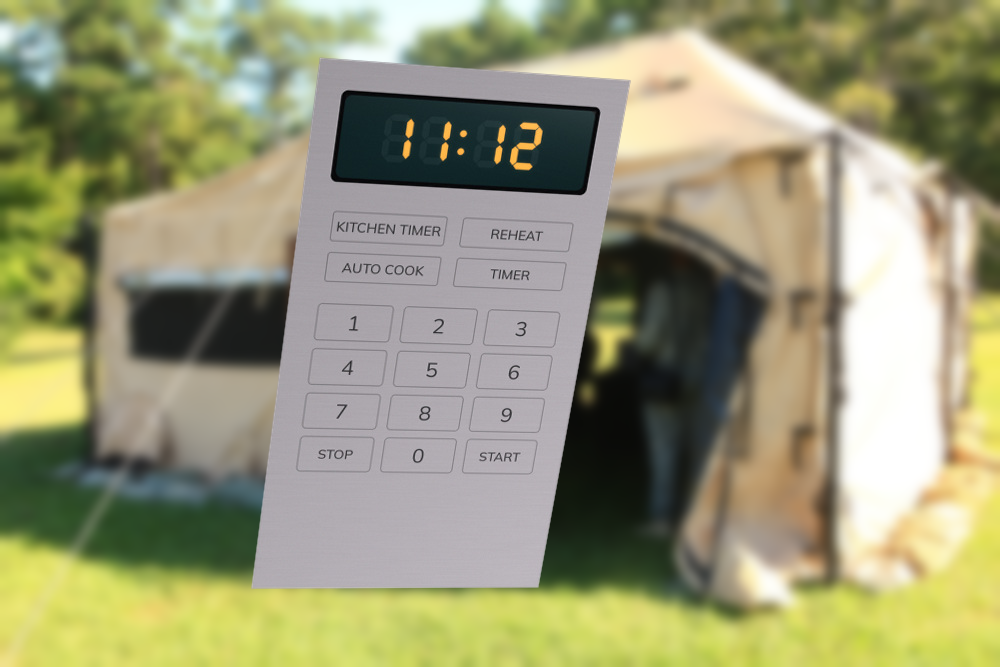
11:12
